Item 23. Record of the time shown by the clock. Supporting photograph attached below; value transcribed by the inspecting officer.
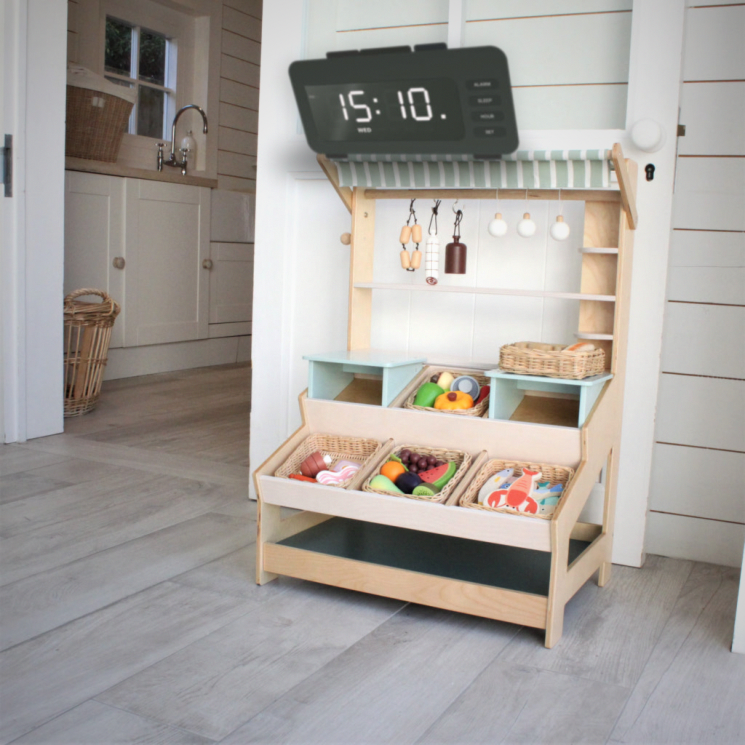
15:10
